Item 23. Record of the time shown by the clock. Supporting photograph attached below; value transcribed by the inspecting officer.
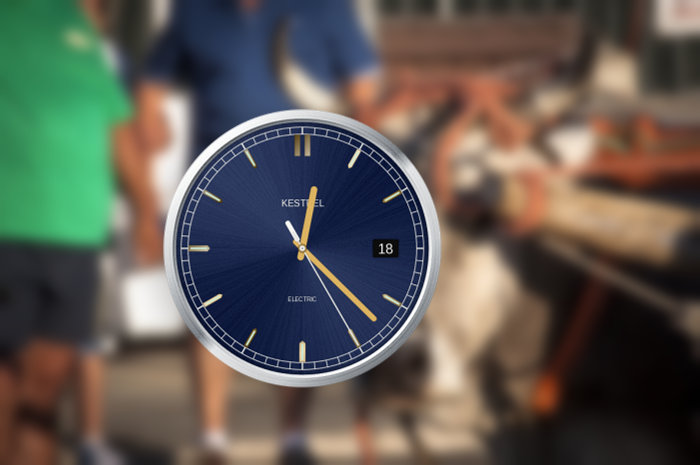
12:22:25
